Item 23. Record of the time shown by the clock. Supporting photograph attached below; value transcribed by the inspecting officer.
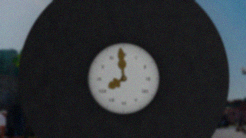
7:59
